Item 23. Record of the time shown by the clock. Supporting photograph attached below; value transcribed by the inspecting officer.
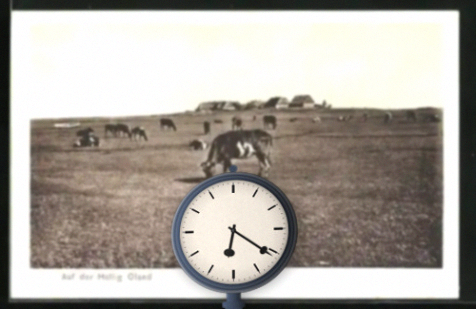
6:21
